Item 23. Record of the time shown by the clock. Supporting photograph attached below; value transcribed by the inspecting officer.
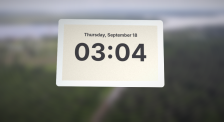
3:04
